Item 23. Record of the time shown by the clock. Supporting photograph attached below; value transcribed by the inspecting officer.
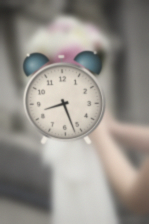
8:27
